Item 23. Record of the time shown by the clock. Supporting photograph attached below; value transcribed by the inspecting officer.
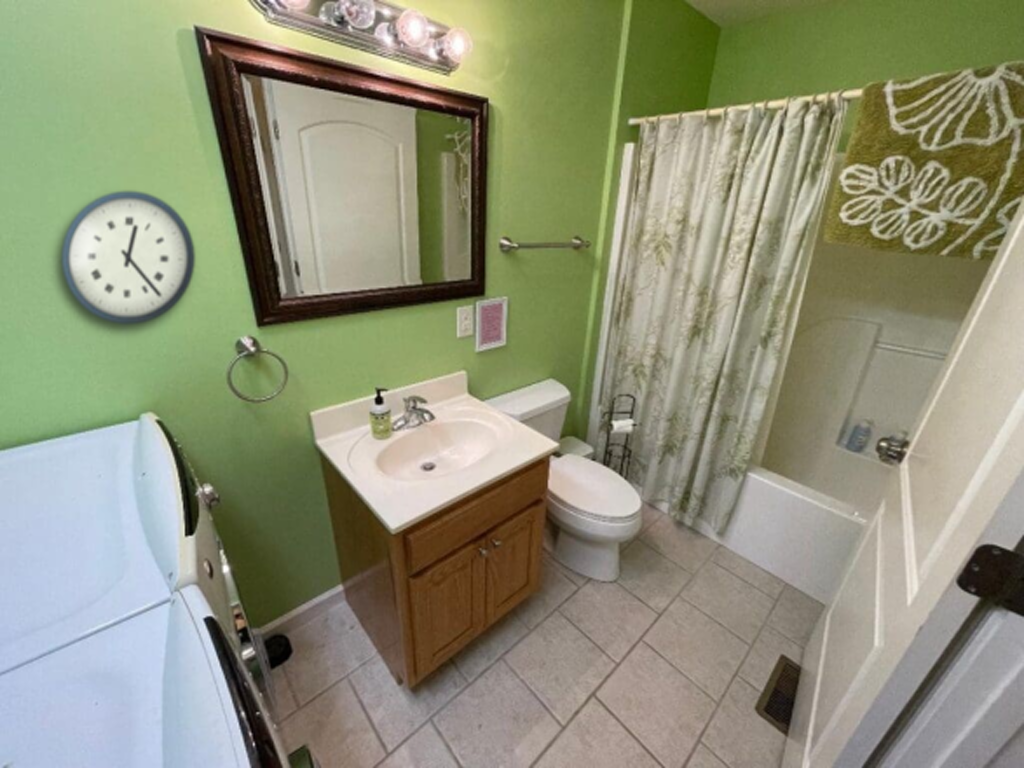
12:23
